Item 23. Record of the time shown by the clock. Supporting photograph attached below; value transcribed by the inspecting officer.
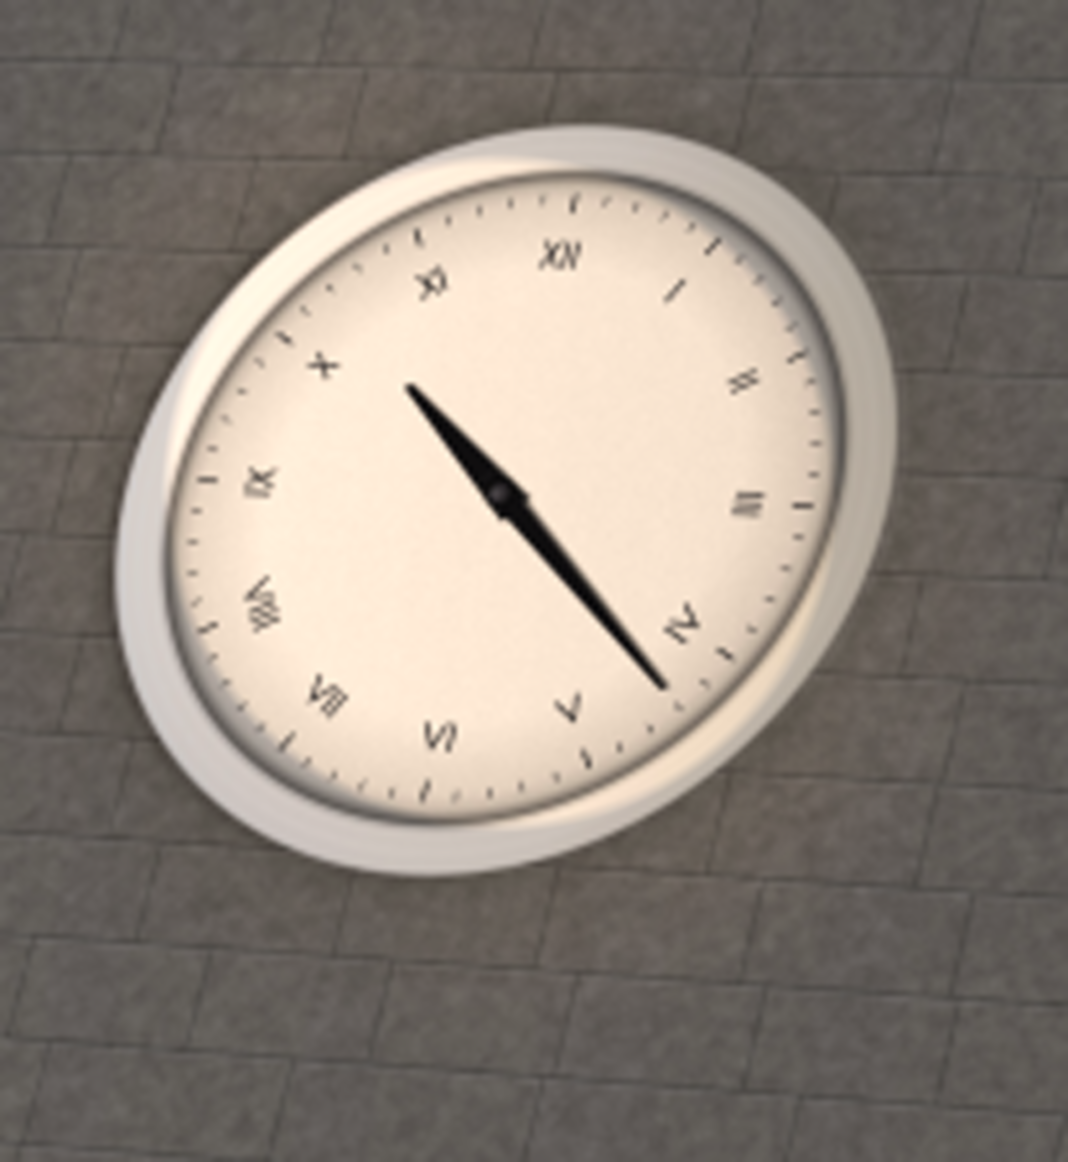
10:22
